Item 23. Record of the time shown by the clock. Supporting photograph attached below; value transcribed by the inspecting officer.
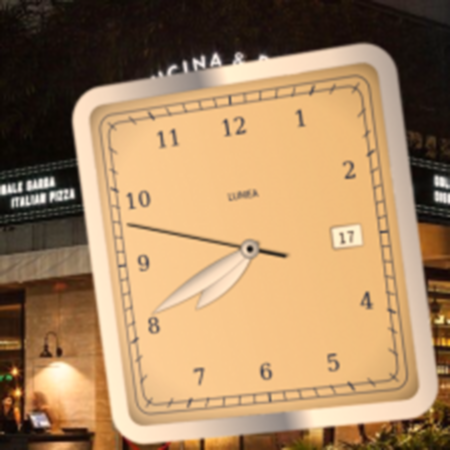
7:40:48
